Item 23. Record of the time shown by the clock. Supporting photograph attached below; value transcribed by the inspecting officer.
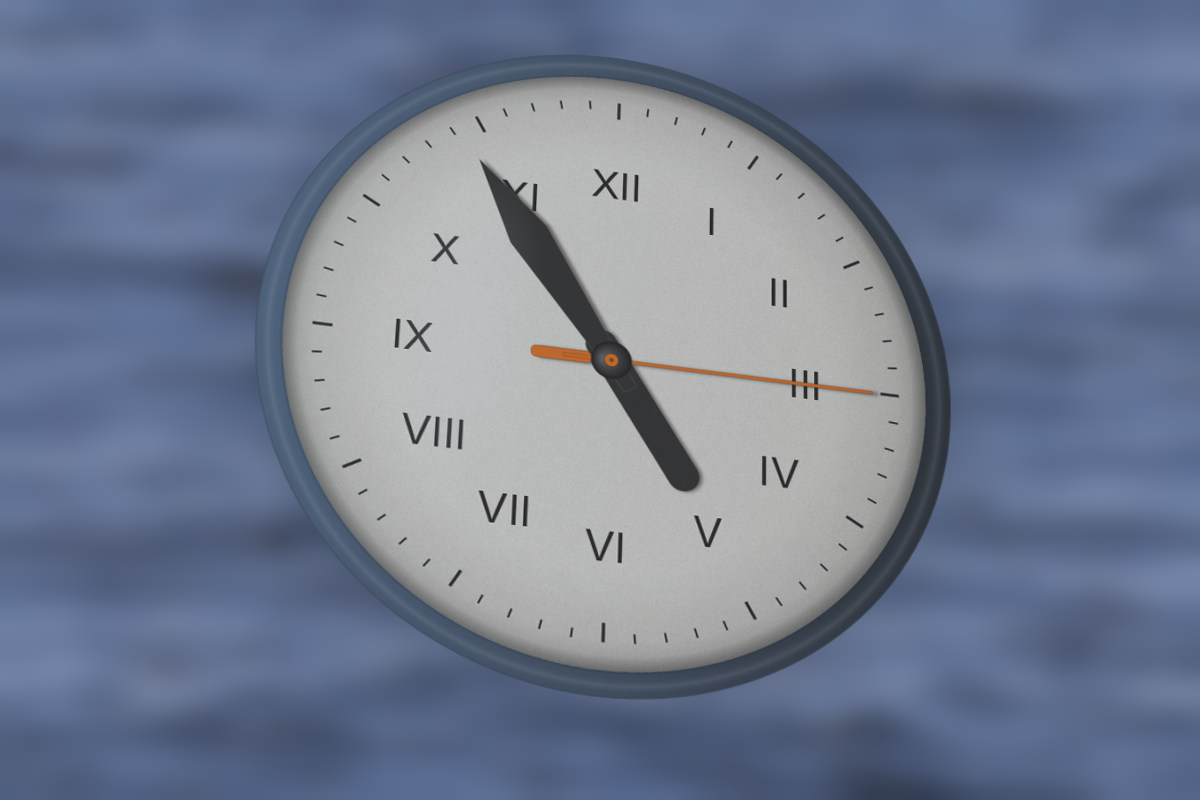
4:54:15
